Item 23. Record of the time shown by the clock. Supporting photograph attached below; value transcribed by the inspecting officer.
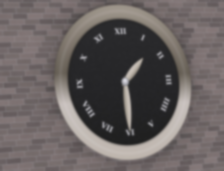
1:30
